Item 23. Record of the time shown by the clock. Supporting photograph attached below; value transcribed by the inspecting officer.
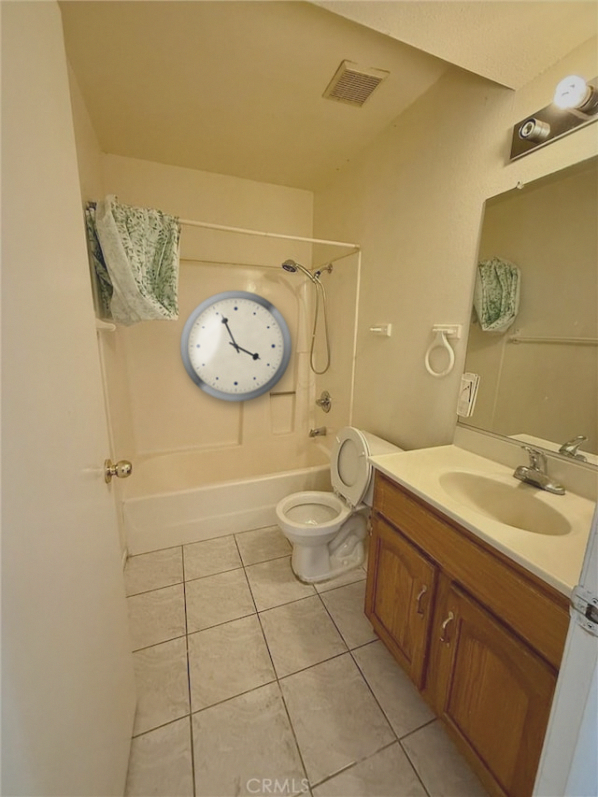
3:56
